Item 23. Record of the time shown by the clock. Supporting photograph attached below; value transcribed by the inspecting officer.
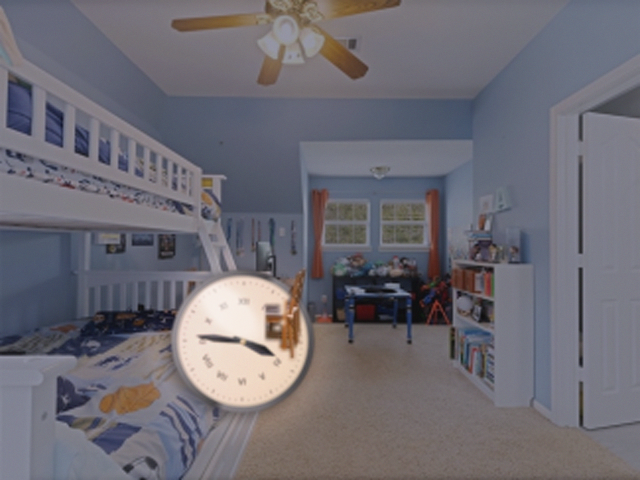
3:46
